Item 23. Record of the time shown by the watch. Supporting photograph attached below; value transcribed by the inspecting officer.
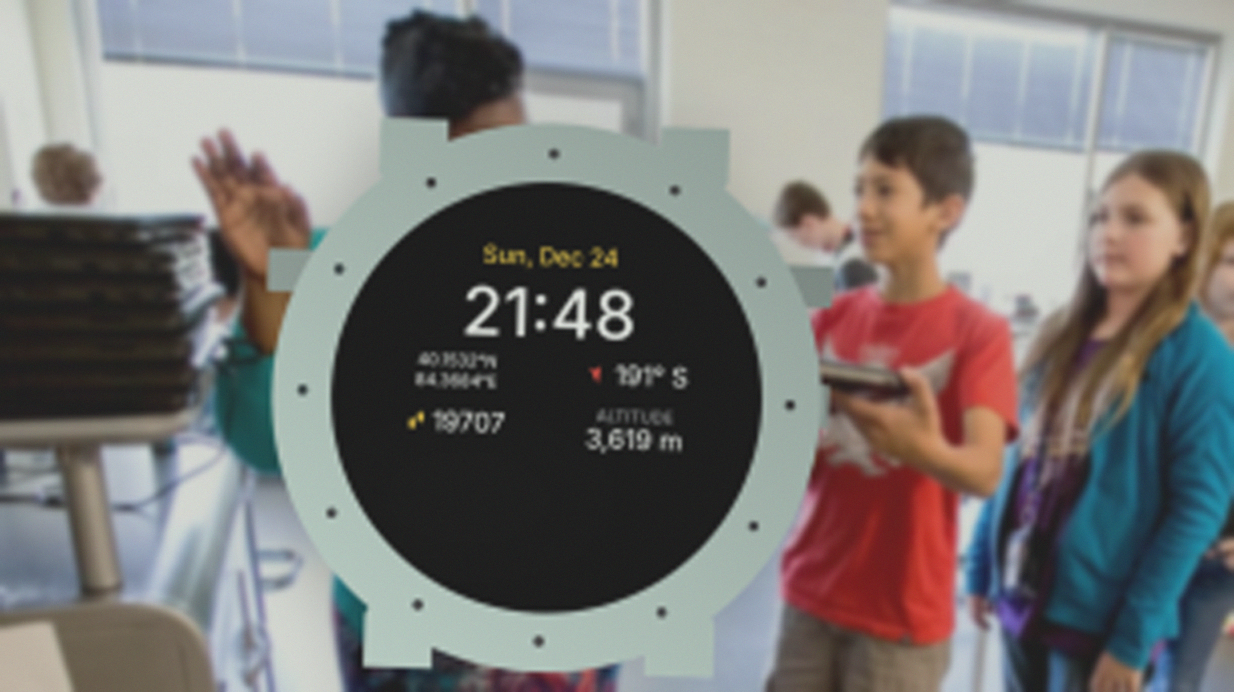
21:48
